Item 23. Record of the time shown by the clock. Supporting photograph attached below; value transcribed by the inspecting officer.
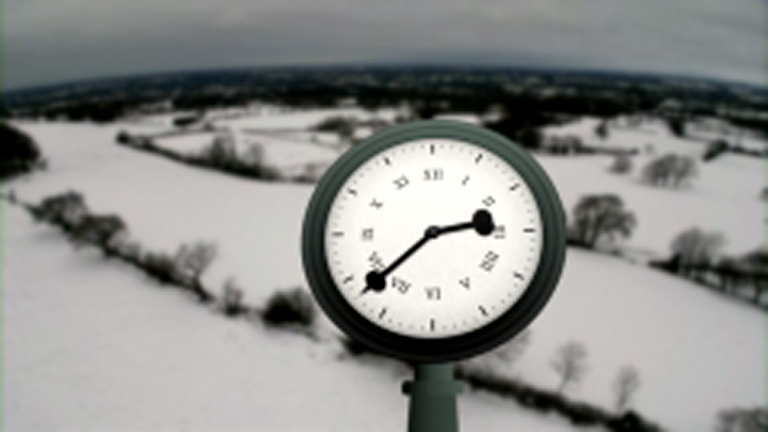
2:38
